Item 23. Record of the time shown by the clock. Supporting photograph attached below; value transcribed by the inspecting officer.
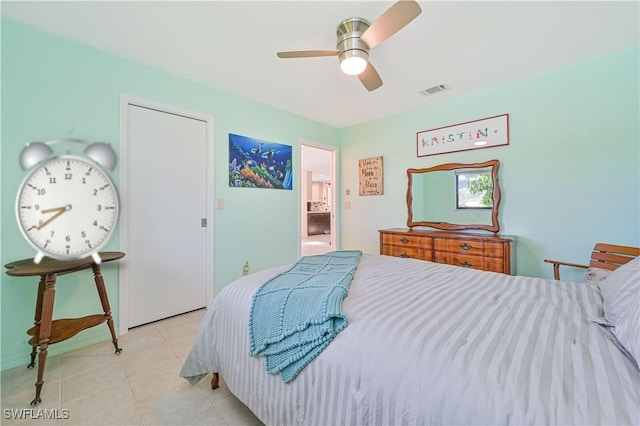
8:39
